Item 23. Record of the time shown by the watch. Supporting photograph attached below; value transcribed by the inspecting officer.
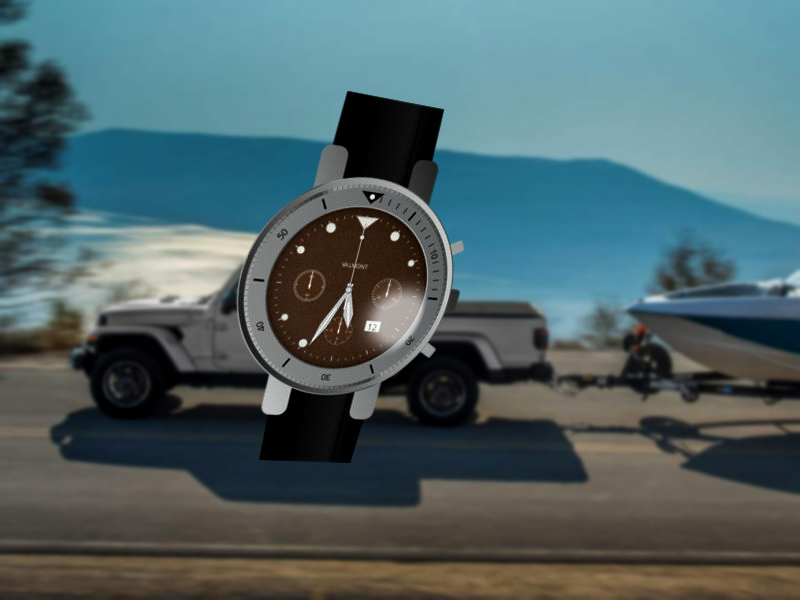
5:34
